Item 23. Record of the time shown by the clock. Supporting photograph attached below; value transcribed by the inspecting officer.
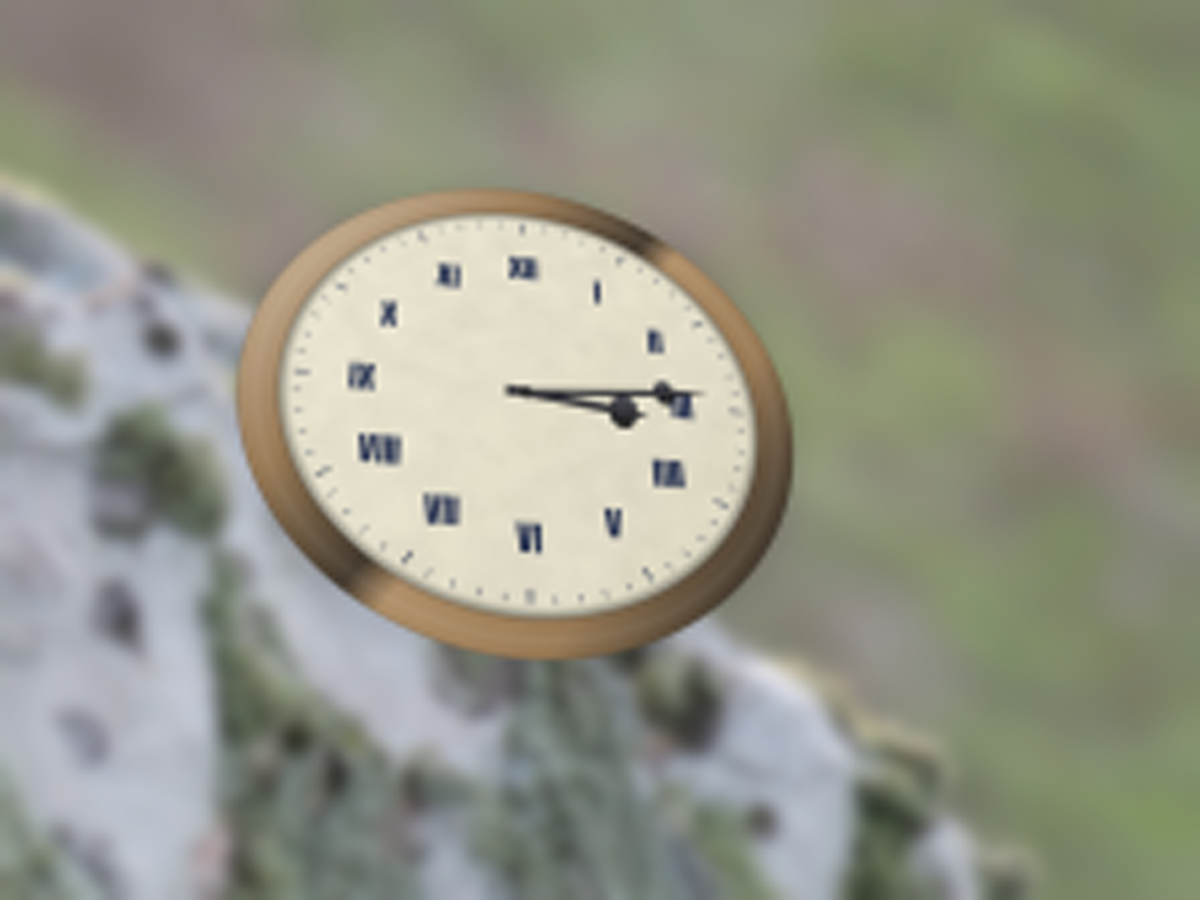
3:14
